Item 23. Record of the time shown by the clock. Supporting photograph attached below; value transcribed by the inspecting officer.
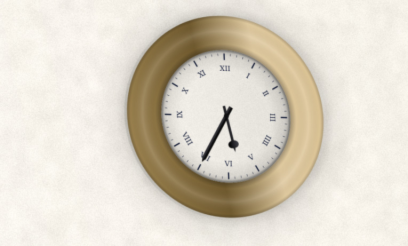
5:35
